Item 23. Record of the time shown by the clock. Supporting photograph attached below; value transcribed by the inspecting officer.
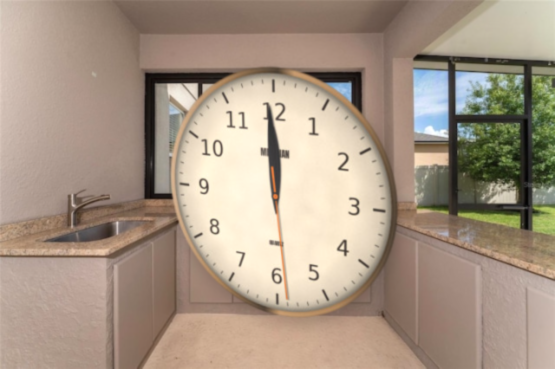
11:59:29
